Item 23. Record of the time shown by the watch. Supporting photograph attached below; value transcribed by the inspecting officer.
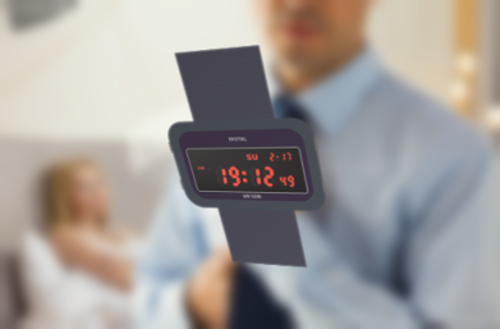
19:12:49
